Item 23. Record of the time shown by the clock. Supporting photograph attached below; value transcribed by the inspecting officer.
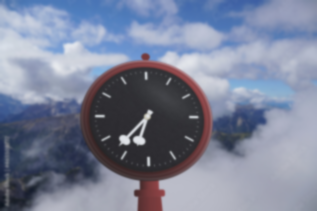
6:37
